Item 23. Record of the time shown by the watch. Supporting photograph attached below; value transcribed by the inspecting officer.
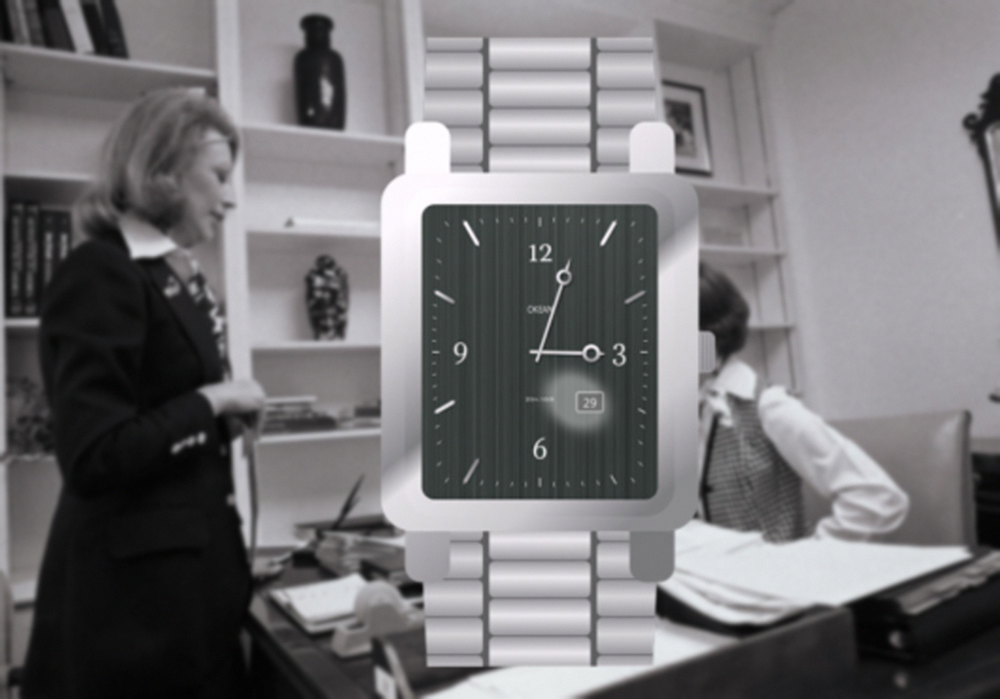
3:03
